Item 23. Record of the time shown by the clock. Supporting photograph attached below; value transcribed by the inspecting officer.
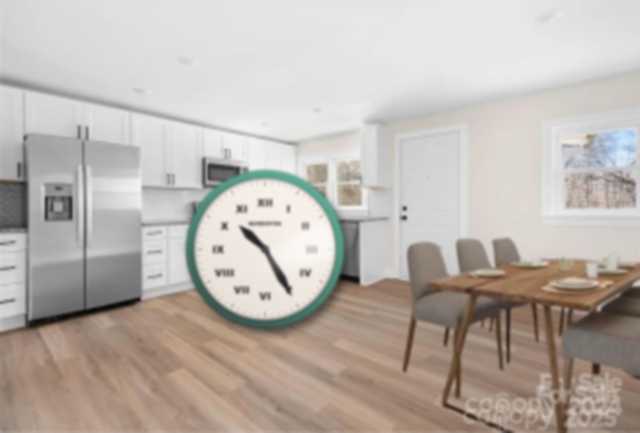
10:25
